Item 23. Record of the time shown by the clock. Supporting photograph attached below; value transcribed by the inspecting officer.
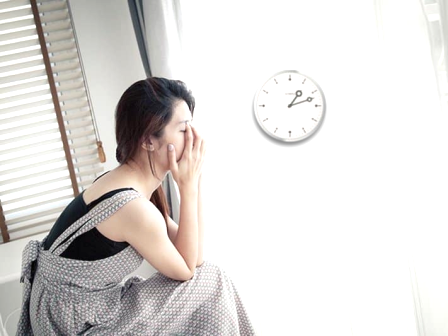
1:12
